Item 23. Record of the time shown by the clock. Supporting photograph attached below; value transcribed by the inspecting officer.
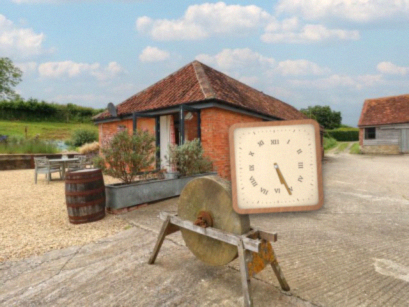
5:26
